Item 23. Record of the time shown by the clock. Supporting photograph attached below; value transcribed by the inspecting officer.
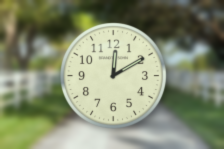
12:10
